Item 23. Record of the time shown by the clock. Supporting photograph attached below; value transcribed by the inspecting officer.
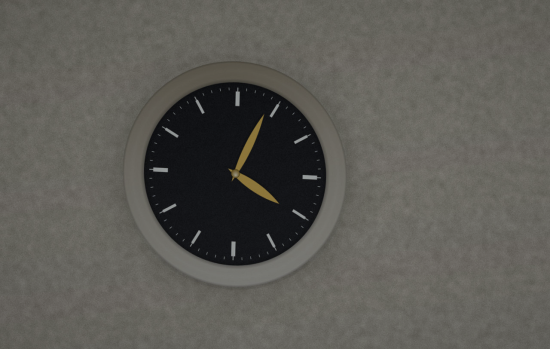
4:04
